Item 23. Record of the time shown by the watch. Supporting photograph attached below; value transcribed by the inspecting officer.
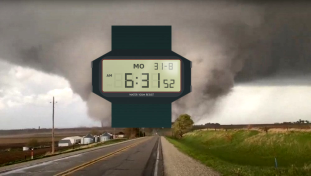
6:31:52
